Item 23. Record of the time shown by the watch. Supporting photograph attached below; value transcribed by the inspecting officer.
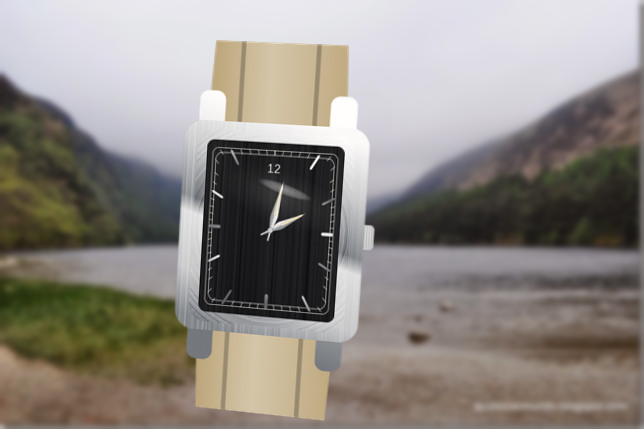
2:02
